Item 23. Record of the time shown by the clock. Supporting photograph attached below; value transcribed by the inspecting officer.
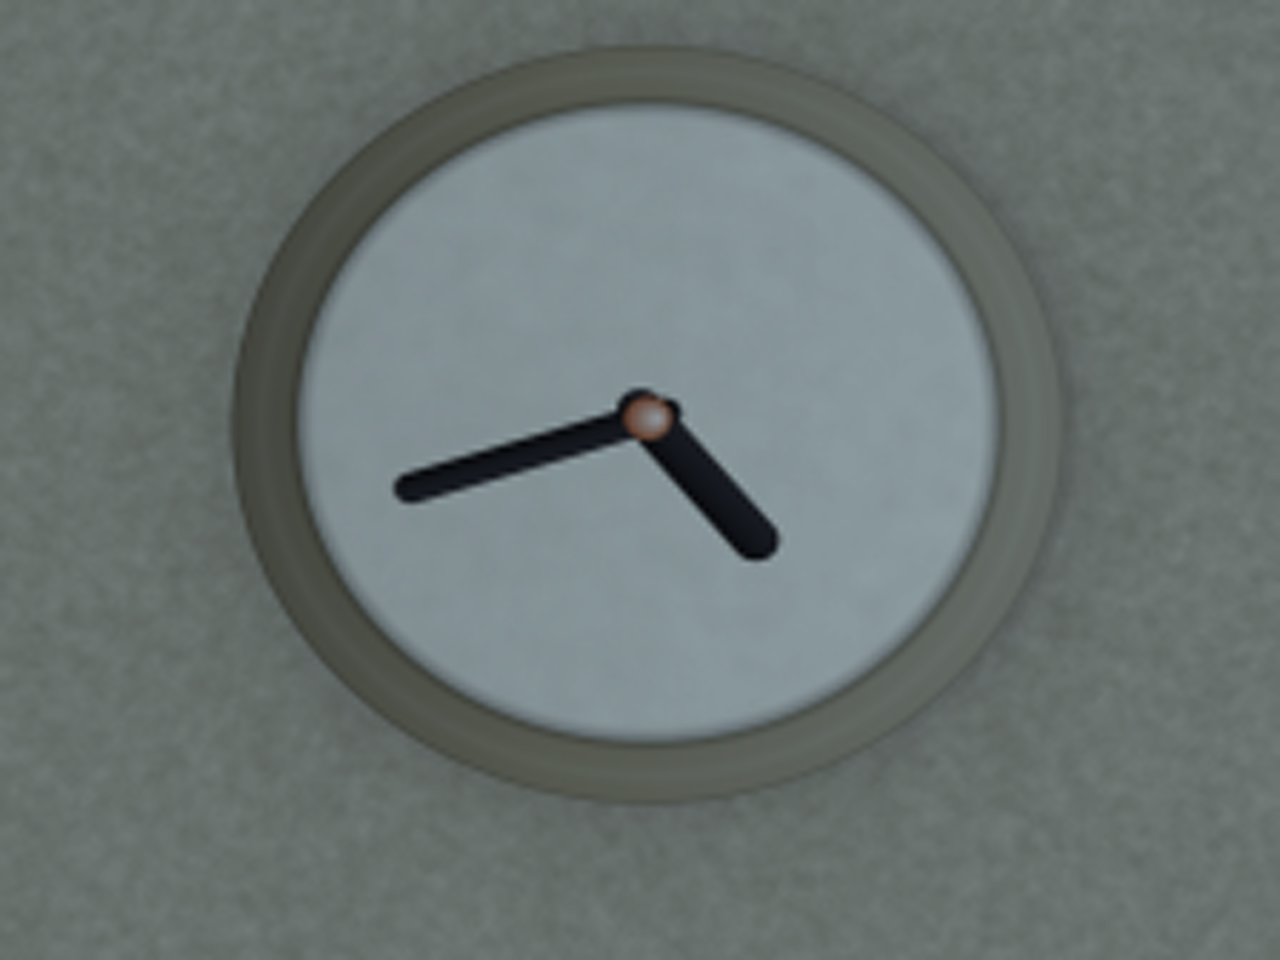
4:42
